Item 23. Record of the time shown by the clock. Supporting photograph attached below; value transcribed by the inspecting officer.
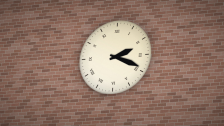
2:19
